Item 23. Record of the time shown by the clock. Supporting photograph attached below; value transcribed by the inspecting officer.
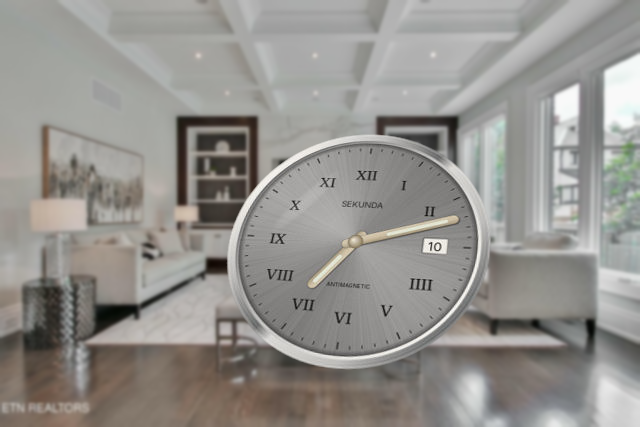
7:12
